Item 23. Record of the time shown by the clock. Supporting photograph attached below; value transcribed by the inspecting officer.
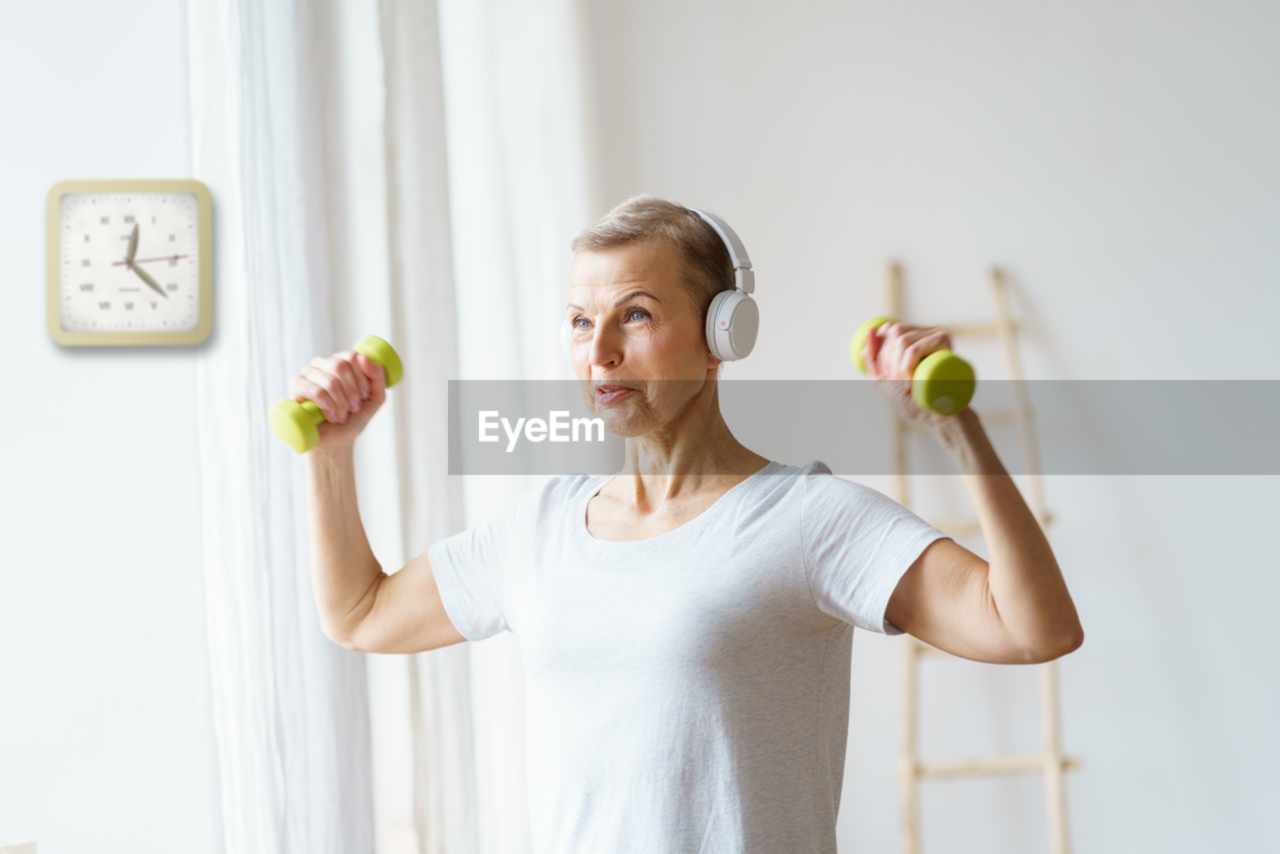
12:22:14
